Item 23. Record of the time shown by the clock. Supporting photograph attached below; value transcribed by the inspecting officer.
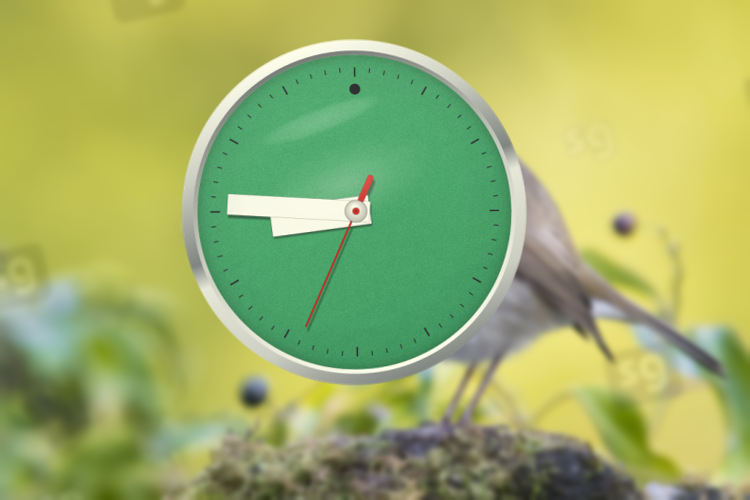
8:45:34
